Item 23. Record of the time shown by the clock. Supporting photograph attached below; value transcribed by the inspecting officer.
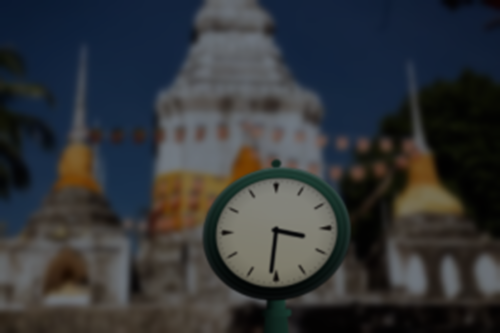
3:31
